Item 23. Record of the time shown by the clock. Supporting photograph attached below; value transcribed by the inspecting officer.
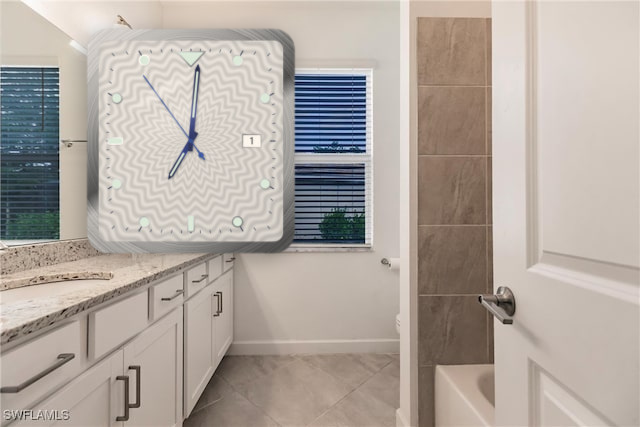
7:00:54
